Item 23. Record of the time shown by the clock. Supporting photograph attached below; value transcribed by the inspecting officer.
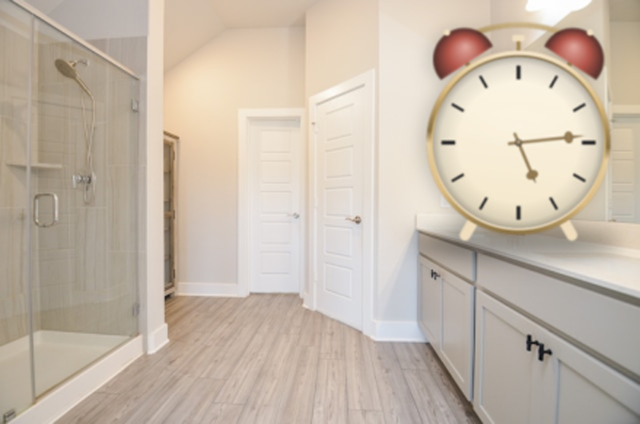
5:14
